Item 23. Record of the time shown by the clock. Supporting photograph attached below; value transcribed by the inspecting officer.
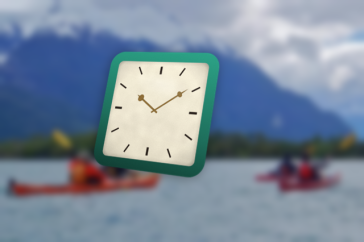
10:09
